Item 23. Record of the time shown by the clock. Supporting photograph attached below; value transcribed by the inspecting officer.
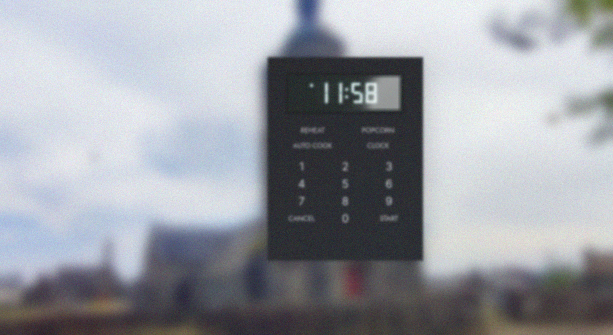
11:58
